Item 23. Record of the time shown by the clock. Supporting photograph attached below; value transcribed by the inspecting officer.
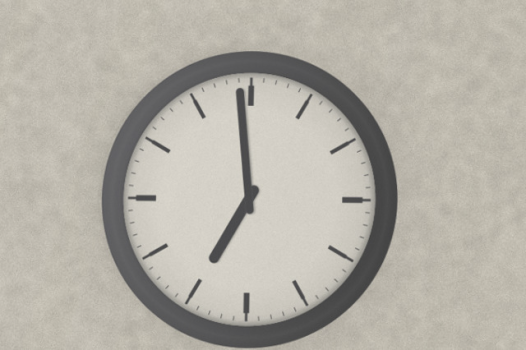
6:59
